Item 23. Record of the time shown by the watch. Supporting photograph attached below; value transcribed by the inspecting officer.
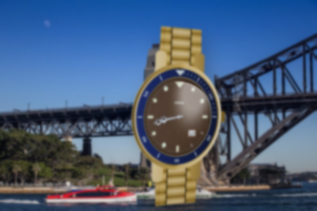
8:43
